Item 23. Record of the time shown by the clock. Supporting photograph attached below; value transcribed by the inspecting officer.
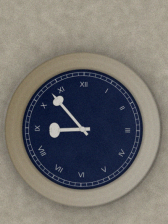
8:53
